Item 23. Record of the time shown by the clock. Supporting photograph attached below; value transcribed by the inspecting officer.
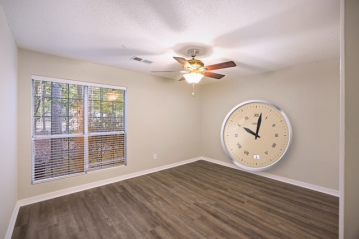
10:02
